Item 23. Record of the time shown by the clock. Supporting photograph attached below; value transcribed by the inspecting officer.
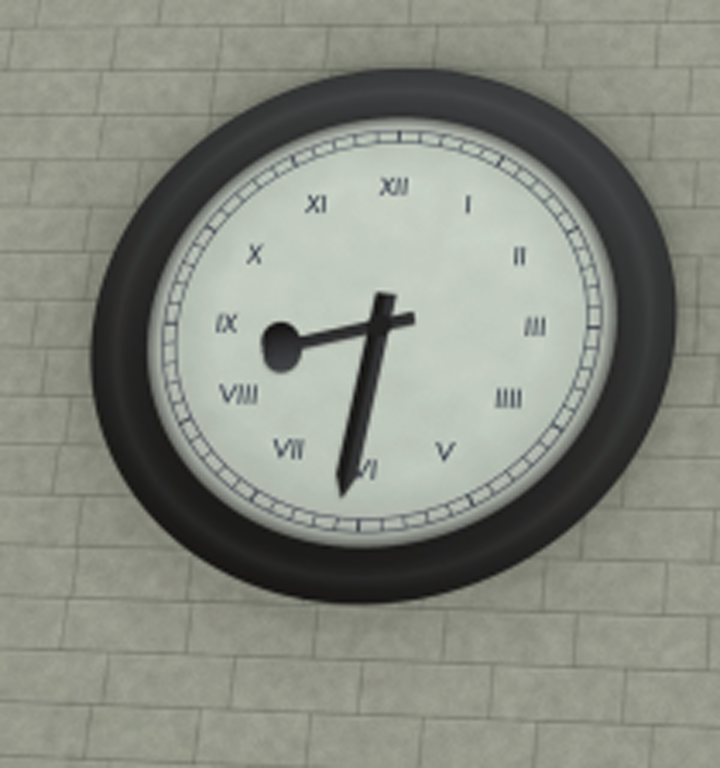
8:31
